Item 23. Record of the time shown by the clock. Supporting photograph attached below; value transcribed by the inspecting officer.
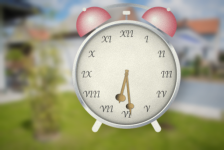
6:29
